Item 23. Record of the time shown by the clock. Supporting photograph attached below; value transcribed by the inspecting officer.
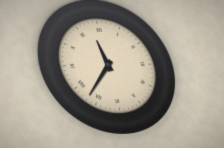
11:37
